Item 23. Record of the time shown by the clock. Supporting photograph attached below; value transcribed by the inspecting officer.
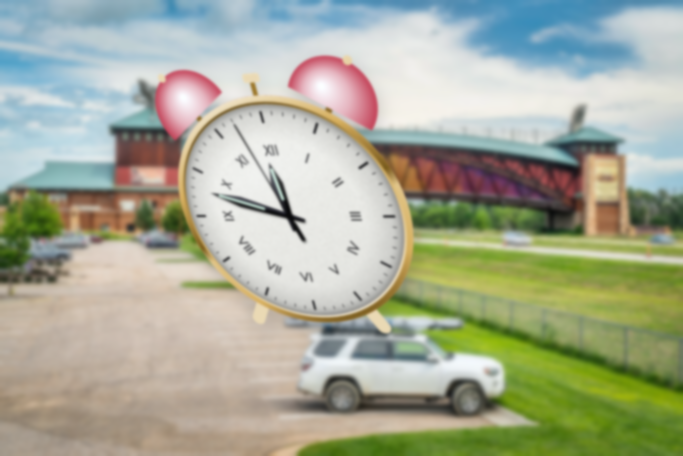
11:47:57
